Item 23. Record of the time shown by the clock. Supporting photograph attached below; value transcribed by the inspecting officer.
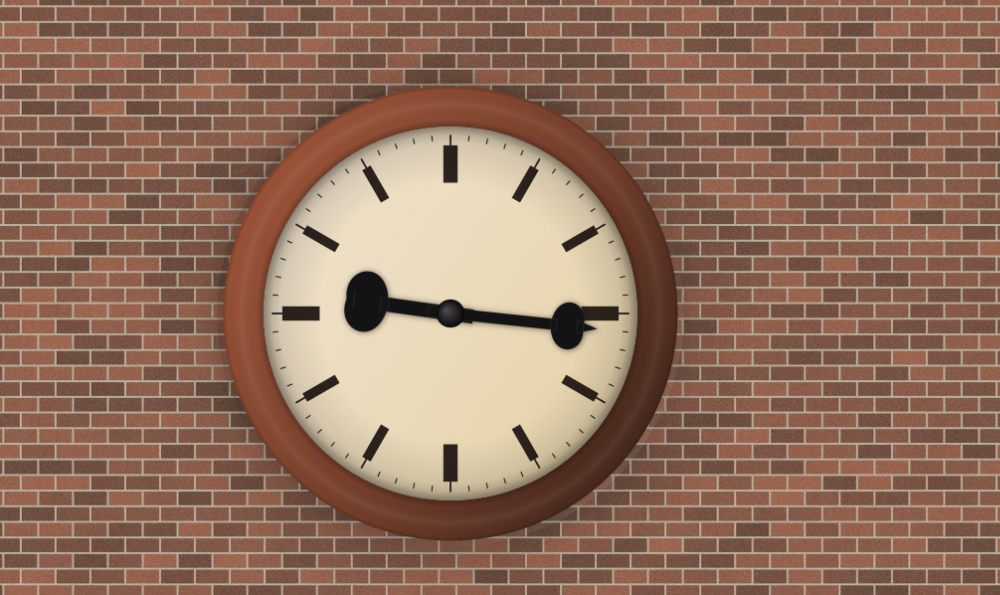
9:16
